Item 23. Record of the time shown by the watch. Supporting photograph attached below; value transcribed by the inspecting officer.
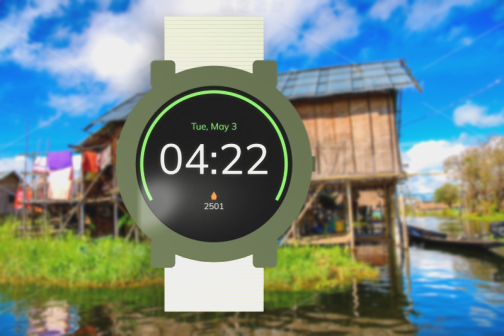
4:22
